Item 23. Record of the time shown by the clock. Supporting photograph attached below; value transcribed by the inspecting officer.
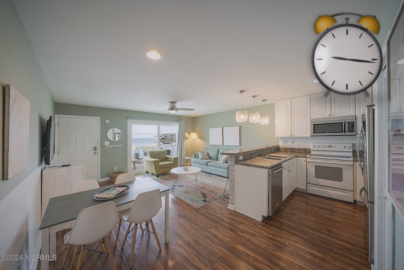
9:16
